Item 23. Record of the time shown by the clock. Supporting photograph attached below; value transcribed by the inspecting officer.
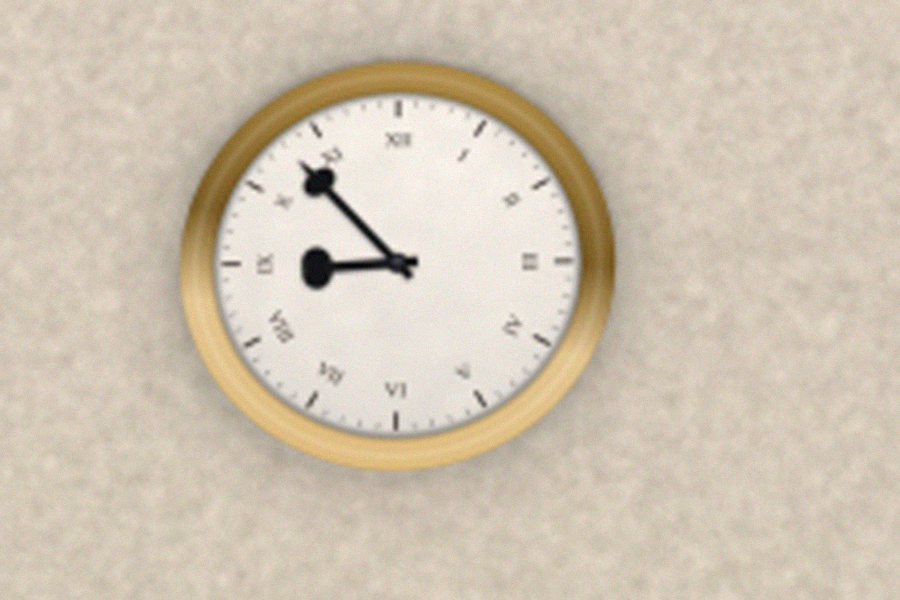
8:53
